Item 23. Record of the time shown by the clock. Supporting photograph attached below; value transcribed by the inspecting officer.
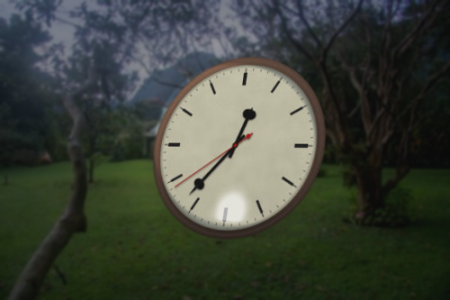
12:36:39
